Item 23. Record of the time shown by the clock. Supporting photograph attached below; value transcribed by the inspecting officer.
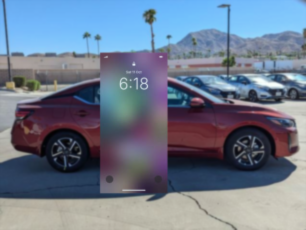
6:18
